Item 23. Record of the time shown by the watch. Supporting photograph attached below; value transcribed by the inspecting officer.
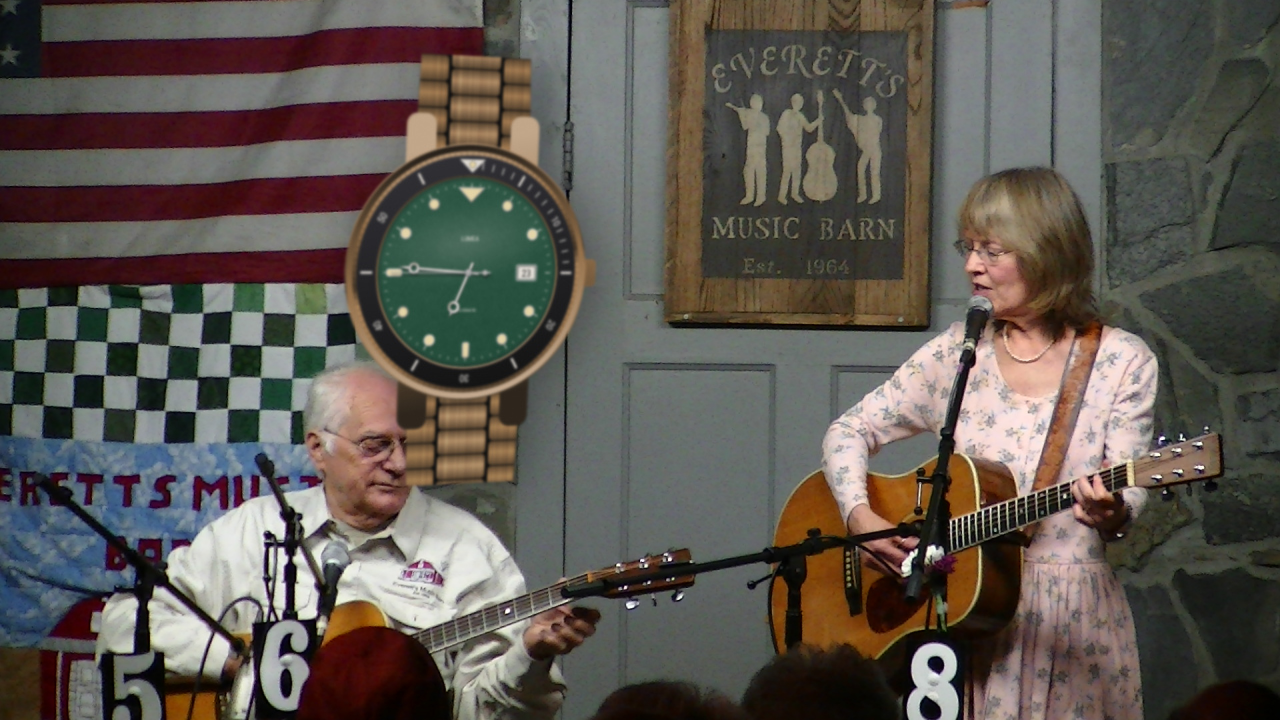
6:45:45
